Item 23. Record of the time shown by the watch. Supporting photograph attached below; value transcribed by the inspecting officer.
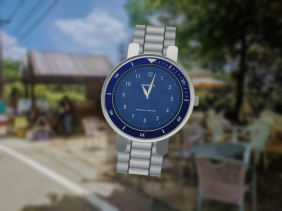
11:02
